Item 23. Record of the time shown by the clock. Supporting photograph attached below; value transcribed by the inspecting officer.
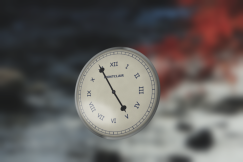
4:55
